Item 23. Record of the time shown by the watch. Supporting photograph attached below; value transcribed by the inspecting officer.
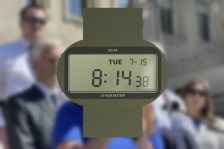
8:14:38
